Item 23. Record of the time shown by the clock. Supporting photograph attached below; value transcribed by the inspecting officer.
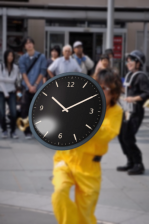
10:10
